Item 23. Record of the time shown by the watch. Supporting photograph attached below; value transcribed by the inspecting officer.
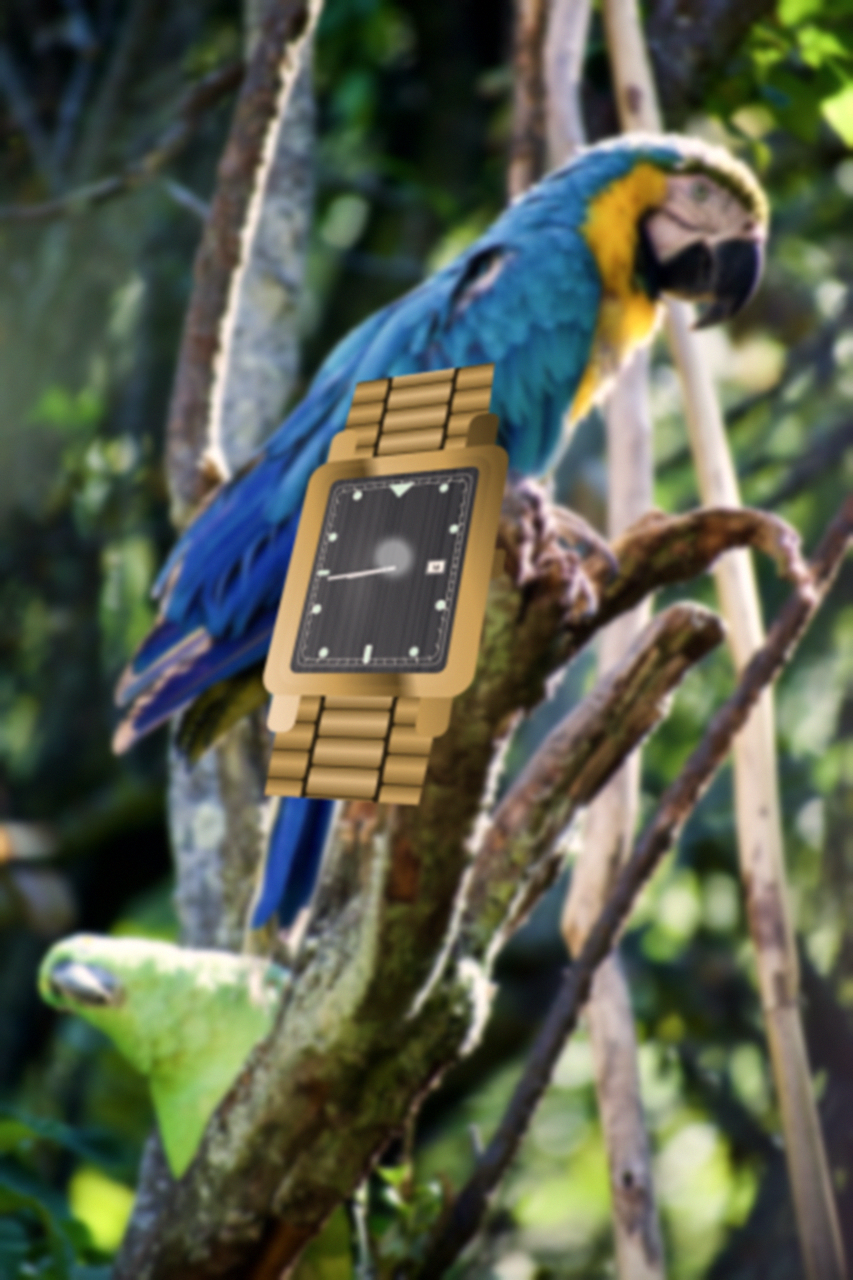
8:44
